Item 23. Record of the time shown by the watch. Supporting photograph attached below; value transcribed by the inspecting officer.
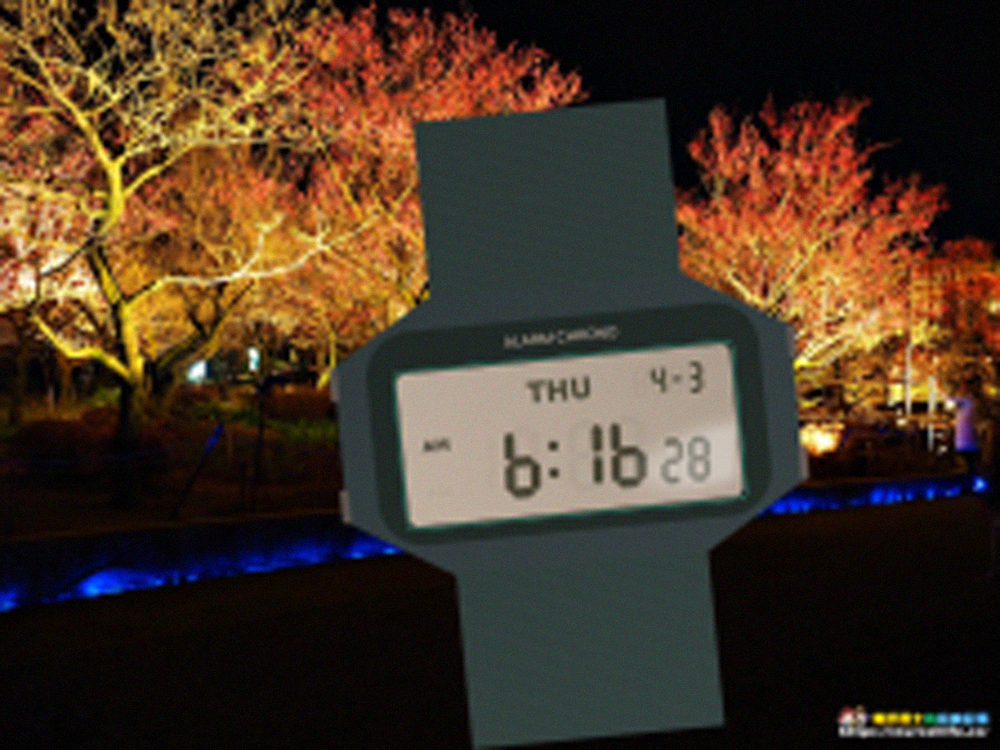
6:16:28
